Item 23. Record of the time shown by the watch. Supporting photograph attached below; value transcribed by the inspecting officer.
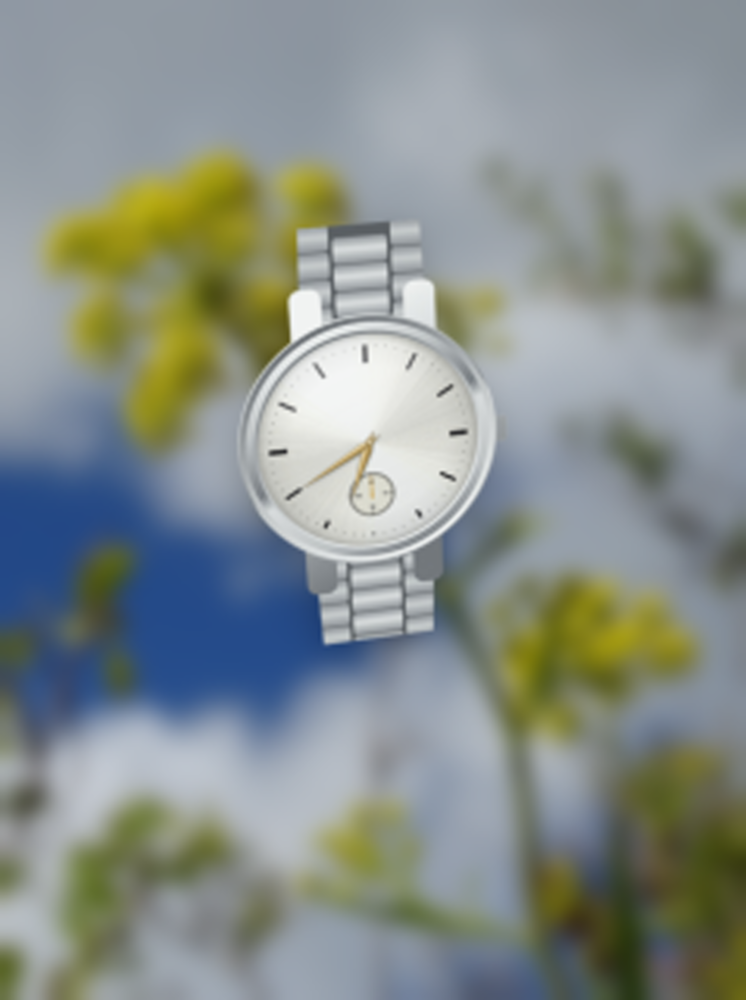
6:40
